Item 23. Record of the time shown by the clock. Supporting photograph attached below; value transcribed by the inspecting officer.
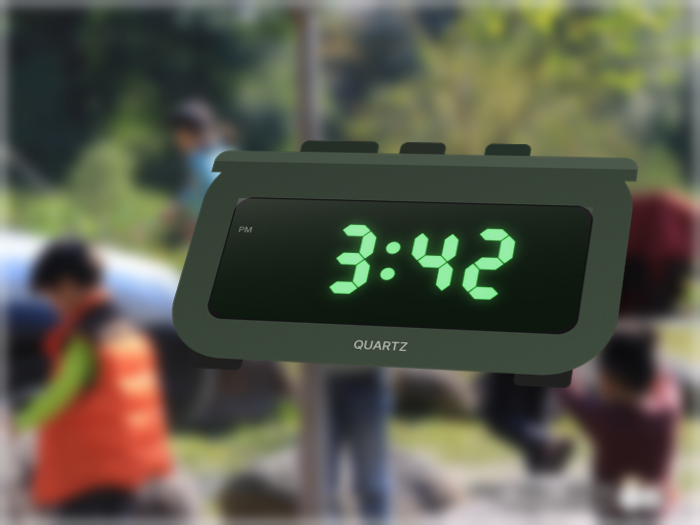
3:42
